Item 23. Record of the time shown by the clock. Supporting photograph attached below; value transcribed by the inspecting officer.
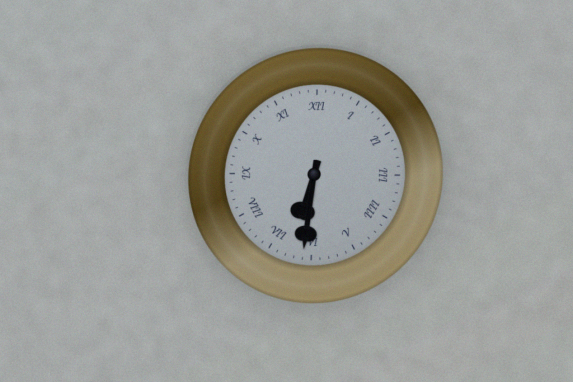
6:31
